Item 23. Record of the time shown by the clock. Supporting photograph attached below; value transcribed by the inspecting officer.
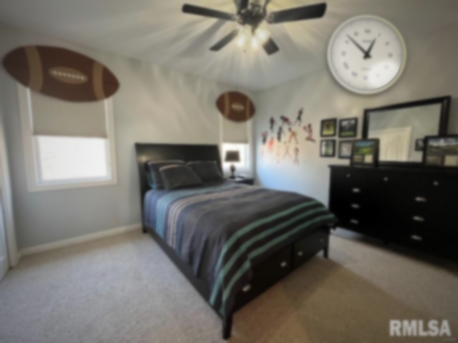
12:52
